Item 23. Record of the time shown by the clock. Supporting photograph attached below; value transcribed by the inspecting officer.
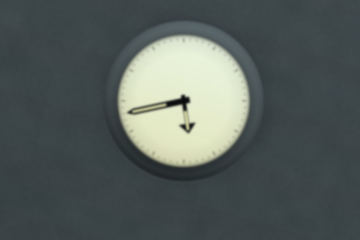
5:43
